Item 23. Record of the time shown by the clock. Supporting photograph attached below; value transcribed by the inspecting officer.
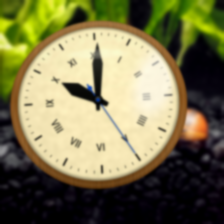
10:00:25
